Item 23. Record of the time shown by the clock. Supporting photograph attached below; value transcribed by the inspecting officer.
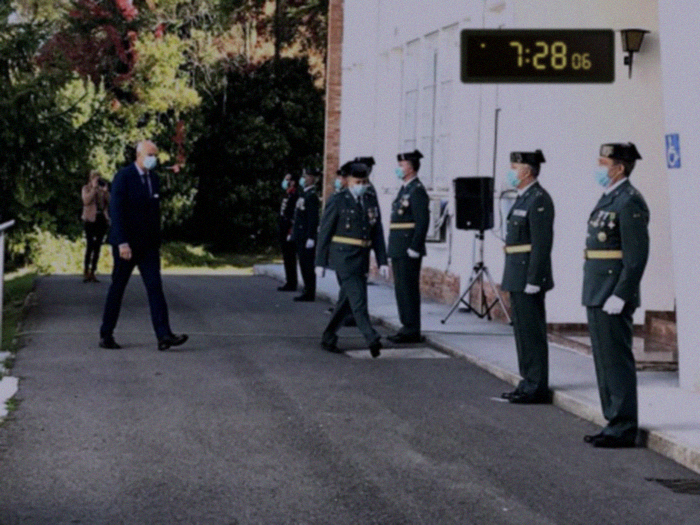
7:28:06
